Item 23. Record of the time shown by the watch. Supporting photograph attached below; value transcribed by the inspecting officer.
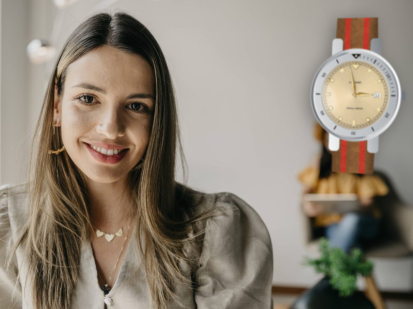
2:58
